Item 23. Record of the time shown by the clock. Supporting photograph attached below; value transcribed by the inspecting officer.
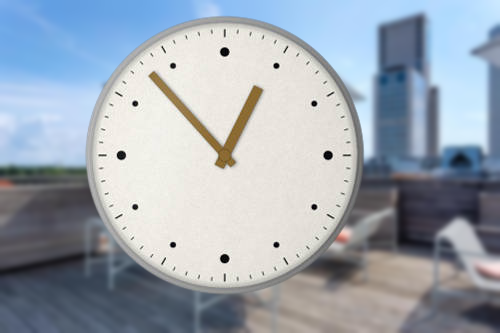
12:53
